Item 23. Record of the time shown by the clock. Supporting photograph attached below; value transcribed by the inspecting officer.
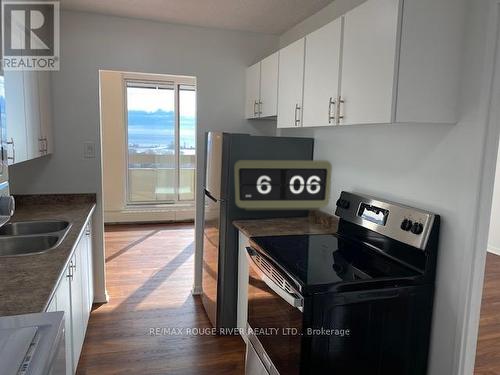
6:06
